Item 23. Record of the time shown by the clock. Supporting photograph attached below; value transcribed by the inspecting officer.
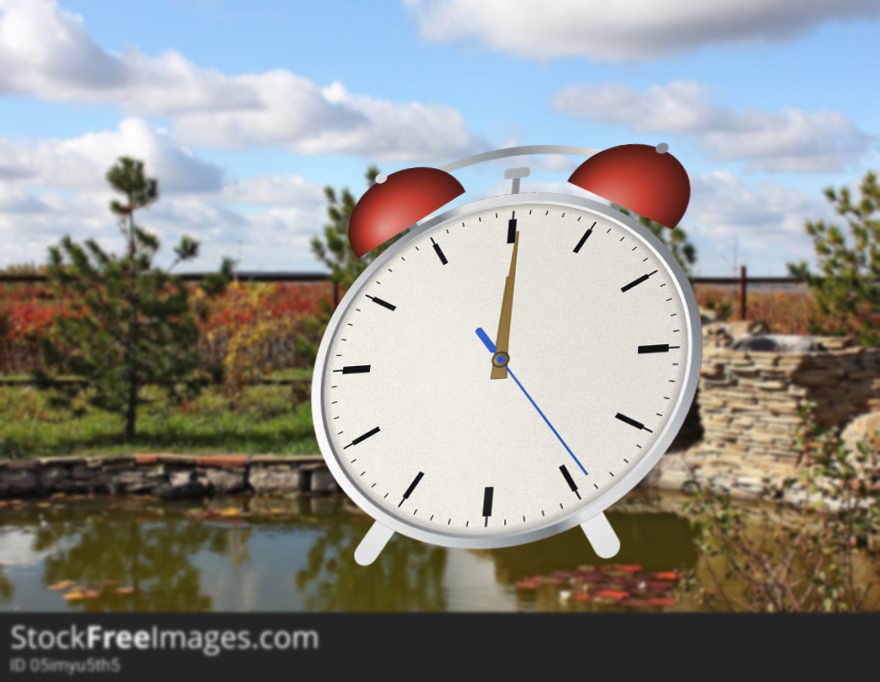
12:00:24
